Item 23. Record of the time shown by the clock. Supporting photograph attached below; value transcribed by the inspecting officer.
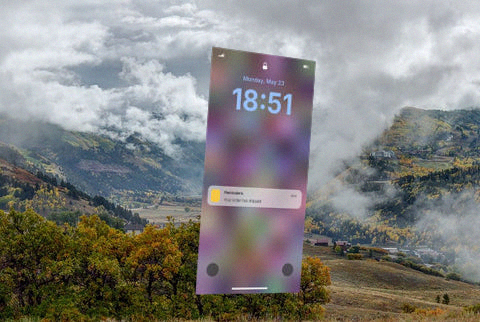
18:51
